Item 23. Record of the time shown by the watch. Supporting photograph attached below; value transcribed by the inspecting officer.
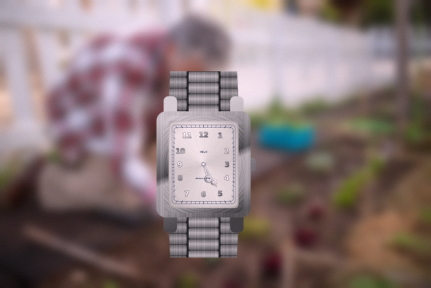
5:25
